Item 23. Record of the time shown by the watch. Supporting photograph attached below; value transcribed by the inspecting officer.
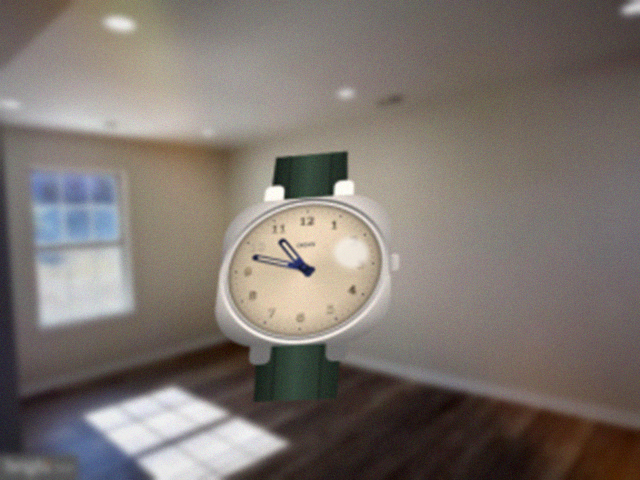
10:48
